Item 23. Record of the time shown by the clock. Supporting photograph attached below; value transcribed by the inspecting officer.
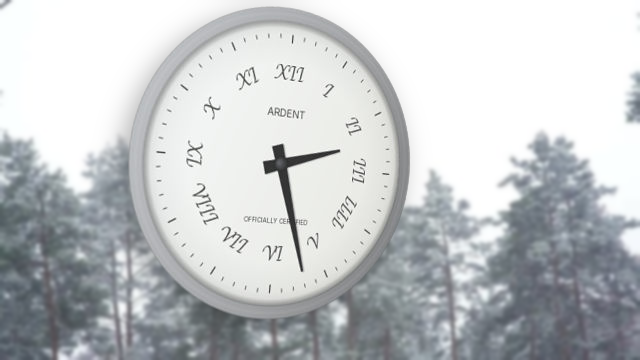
2:27
